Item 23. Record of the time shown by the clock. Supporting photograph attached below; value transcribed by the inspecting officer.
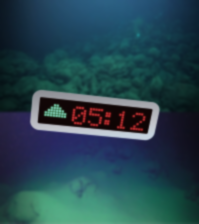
5:12
